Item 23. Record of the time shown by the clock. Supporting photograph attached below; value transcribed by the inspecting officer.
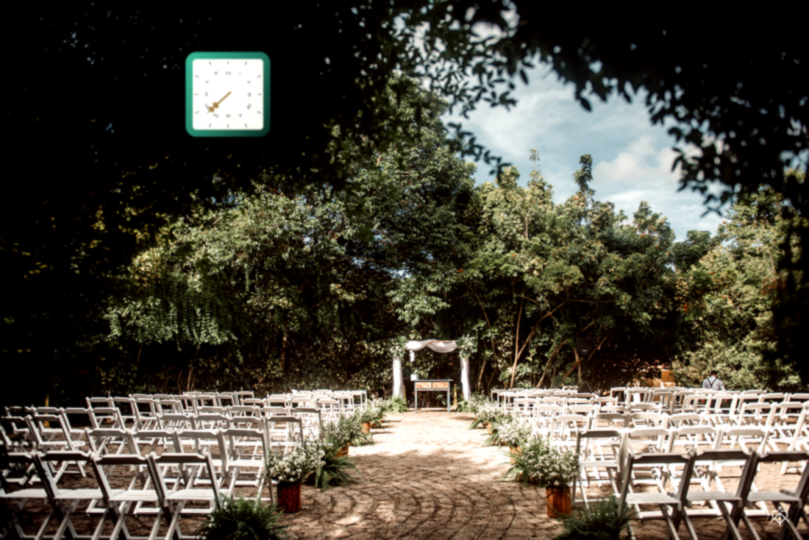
7:38
